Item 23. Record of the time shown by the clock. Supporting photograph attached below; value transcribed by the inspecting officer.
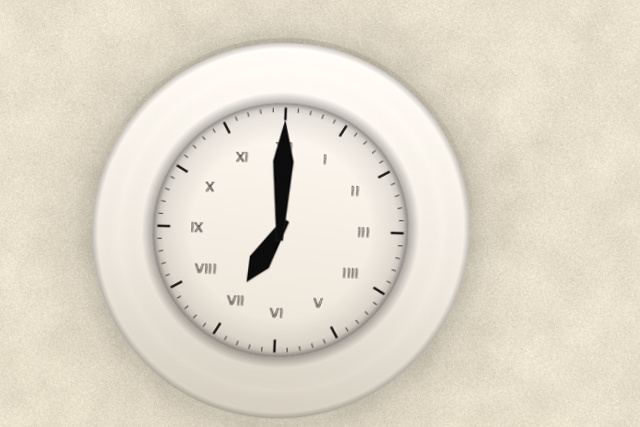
7:00
